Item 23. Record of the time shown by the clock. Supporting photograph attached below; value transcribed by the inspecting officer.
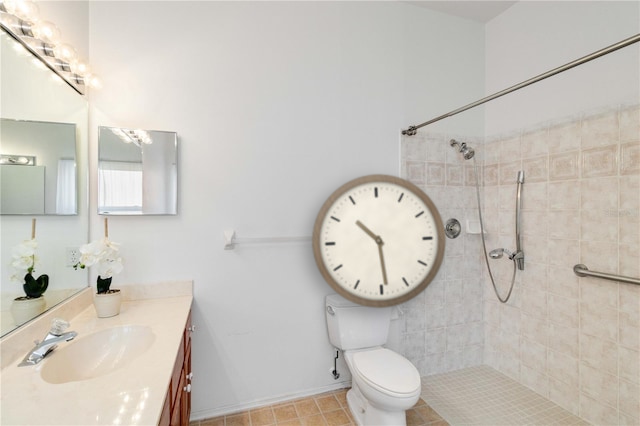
10:29
